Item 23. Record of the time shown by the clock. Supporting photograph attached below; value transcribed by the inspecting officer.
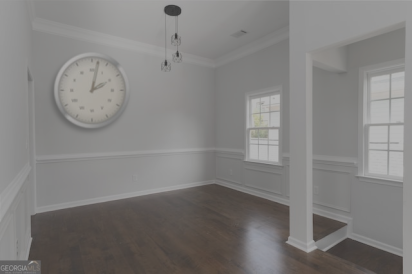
2:02
